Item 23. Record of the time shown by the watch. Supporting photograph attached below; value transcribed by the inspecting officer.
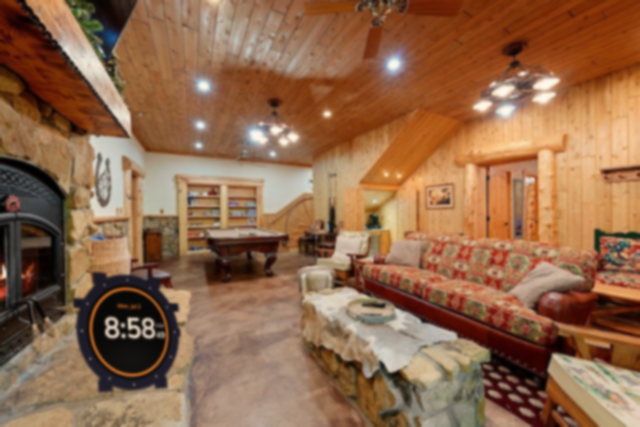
8:58
